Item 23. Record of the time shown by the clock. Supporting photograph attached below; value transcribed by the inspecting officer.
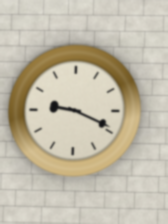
9:19
